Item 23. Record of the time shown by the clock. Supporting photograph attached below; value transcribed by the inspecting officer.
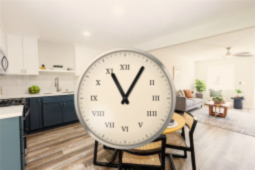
11:05
